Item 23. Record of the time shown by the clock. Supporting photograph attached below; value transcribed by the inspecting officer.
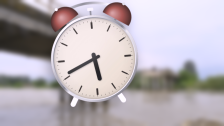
5:41
